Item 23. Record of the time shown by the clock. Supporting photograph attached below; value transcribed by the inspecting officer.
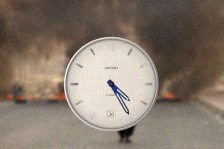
4:25
